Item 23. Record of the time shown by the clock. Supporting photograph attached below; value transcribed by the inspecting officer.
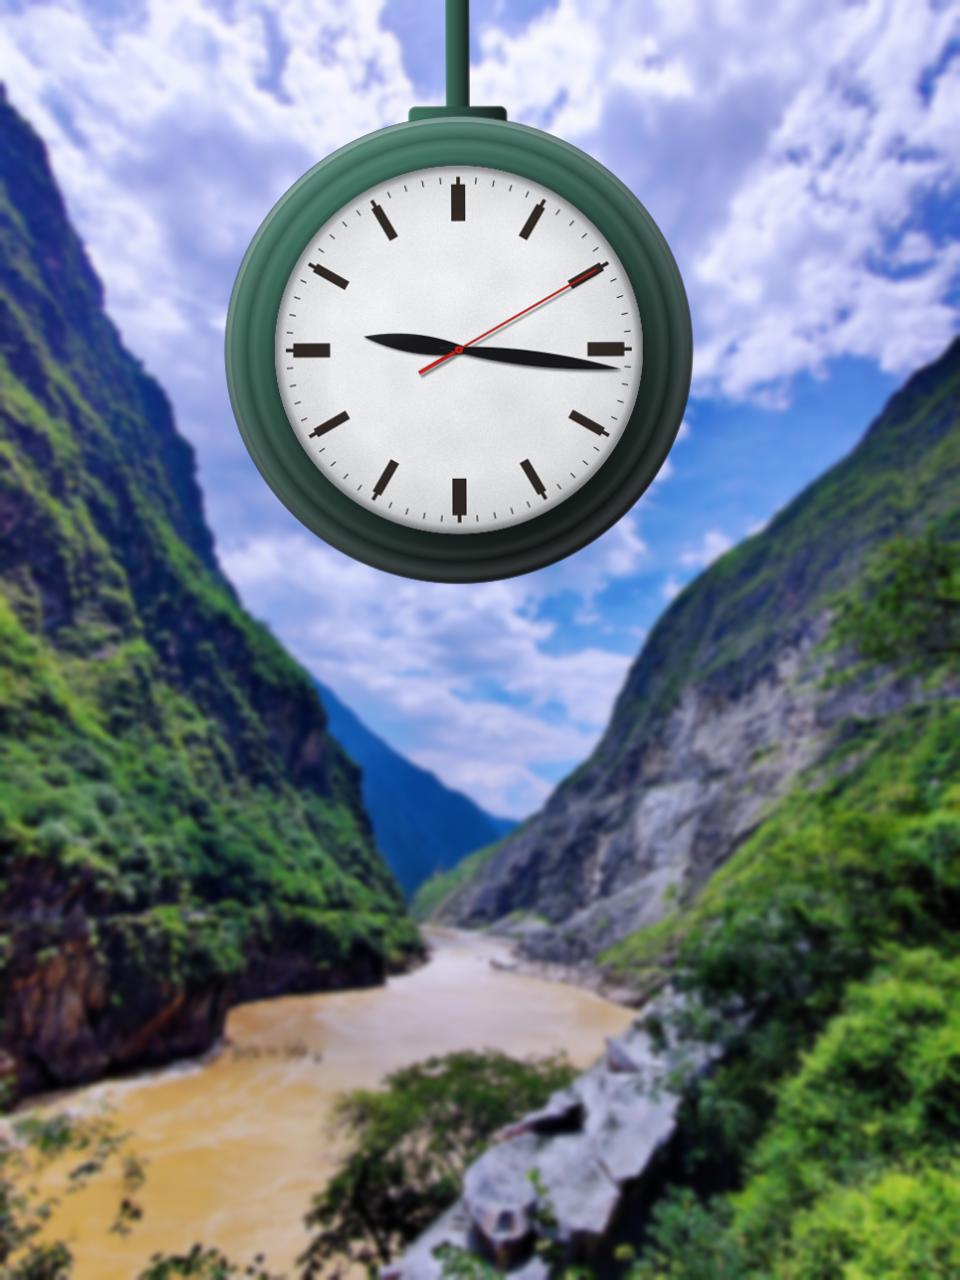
9:16:10
